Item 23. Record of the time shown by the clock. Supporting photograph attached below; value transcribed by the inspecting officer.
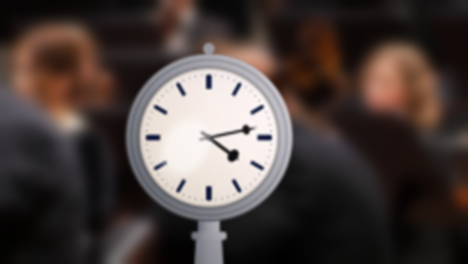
4:13
